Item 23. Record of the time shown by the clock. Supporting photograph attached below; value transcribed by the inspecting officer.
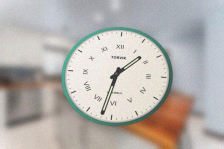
1:32
